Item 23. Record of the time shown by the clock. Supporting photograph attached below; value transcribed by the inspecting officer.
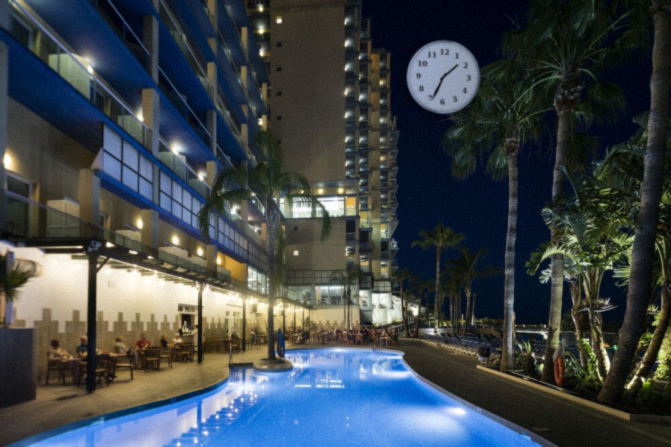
1:34
